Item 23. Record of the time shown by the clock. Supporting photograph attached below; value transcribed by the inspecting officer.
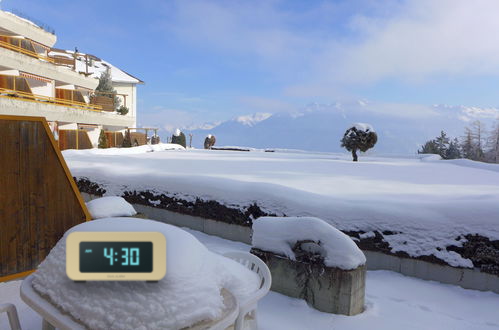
4:30
